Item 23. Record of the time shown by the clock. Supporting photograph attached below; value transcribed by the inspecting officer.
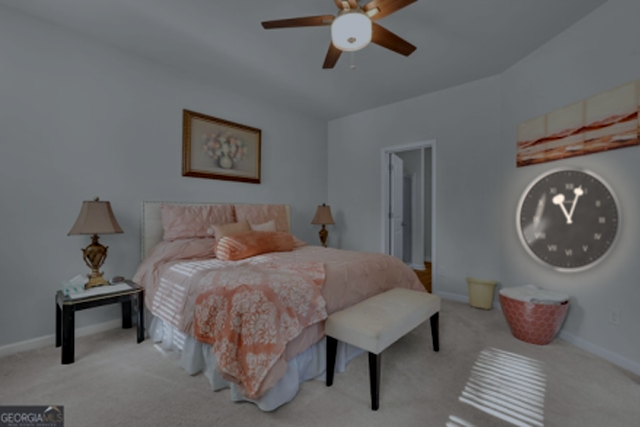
11:03
